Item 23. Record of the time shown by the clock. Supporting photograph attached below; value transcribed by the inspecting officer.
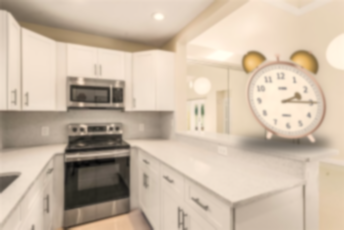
2:15
